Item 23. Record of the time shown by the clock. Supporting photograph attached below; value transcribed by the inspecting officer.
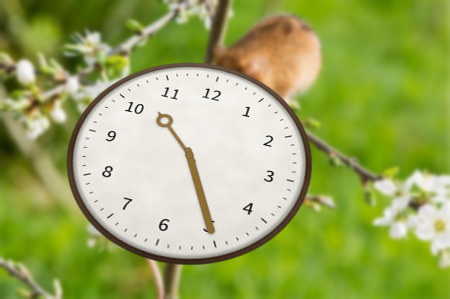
10:25
